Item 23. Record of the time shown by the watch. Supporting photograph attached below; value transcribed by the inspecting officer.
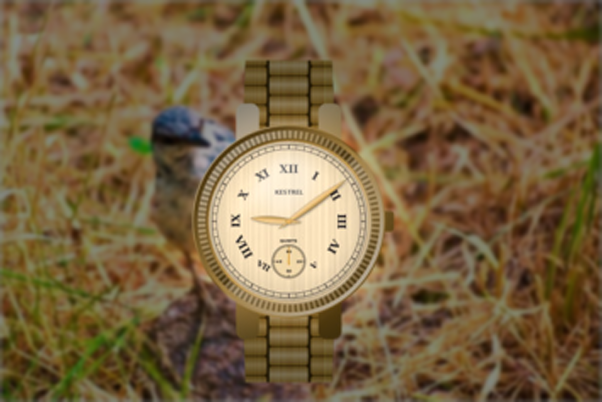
9:09
